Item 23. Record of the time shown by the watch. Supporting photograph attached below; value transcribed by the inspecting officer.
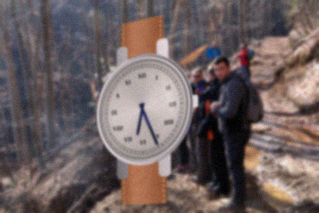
6:26
